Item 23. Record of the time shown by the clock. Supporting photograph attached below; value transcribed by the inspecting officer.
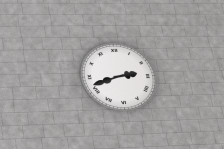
2:42
